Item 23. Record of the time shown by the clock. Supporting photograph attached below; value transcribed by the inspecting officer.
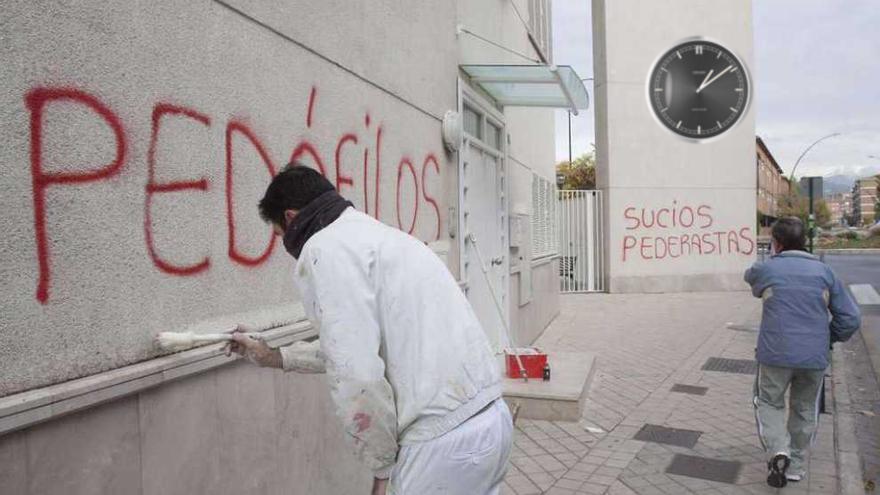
1:09
